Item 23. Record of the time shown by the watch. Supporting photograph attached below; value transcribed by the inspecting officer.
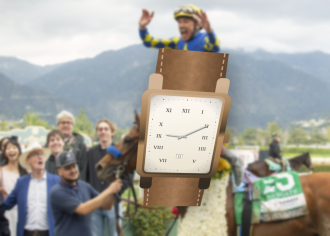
9:10
